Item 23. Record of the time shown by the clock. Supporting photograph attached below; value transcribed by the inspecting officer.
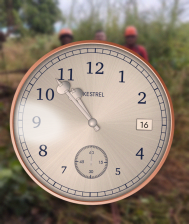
10:53
